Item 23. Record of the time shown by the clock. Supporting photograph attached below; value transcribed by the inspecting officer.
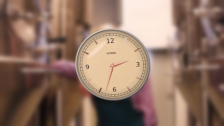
2:33
